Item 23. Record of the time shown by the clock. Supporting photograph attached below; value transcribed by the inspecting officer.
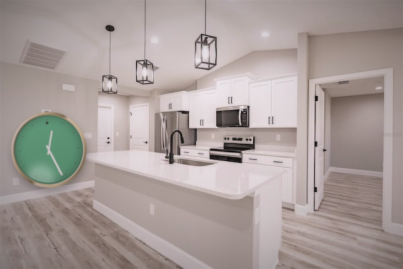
12:26
